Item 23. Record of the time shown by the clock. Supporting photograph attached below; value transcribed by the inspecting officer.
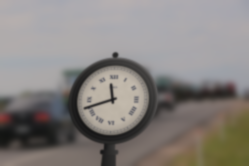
11:42
